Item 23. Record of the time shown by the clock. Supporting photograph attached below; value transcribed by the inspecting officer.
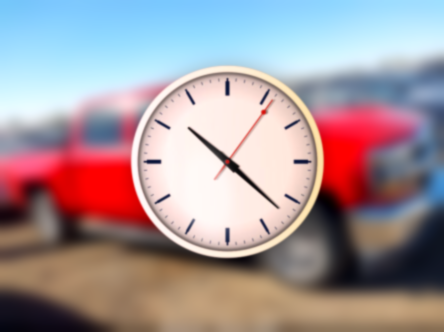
10:22:06
